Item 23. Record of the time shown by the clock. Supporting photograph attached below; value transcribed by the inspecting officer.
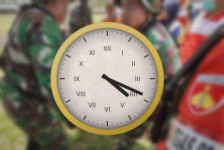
4:19
